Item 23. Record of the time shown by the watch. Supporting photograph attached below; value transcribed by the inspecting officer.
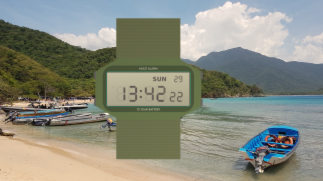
13:42:22
